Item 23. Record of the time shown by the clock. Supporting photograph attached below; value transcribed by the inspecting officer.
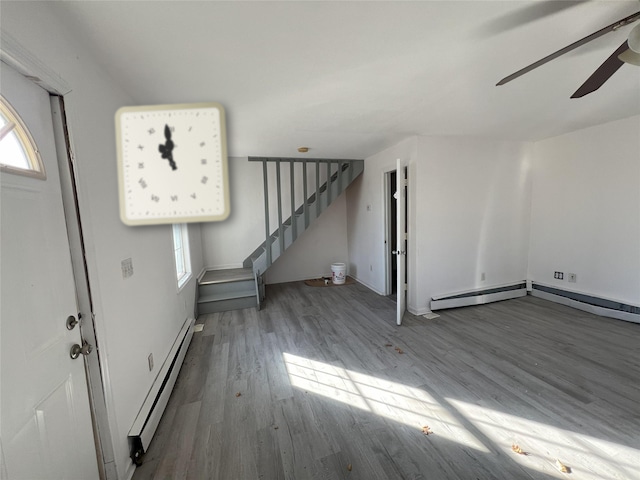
10:59
